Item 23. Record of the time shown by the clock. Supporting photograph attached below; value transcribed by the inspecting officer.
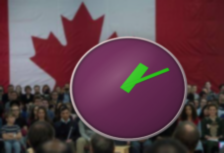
1:11
